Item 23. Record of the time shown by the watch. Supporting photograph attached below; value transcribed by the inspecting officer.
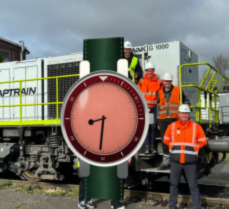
8:31
